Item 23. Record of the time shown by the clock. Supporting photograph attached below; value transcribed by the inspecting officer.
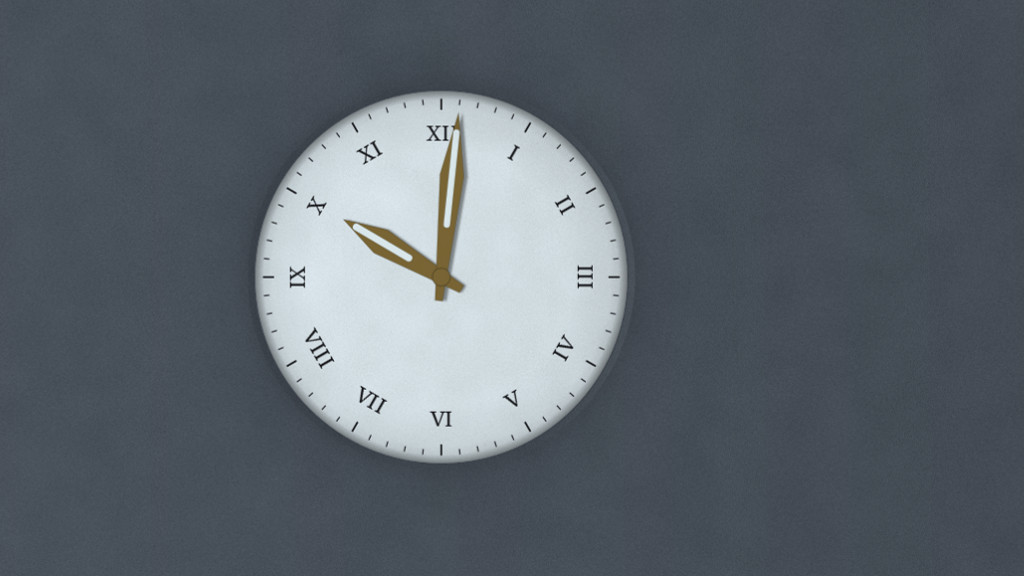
10:01
